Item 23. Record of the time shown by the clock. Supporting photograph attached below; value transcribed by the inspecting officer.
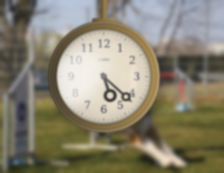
5:22
